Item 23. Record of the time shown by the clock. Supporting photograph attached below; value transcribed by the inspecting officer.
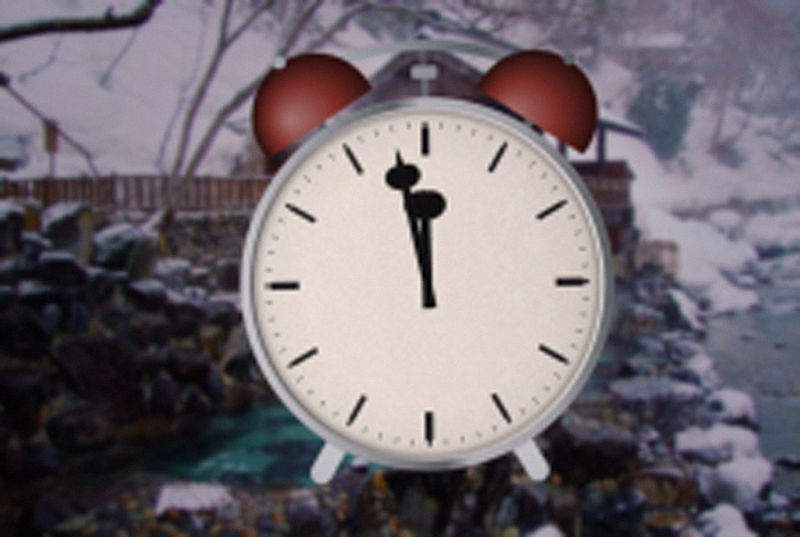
11:58
